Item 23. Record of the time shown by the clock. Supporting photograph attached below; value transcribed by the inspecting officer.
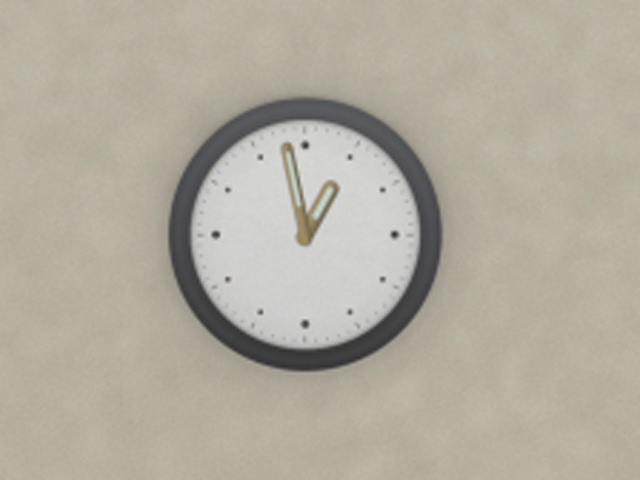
12:58
